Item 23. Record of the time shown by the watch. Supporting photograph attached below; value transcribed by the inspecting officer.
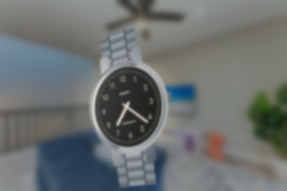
7:22
